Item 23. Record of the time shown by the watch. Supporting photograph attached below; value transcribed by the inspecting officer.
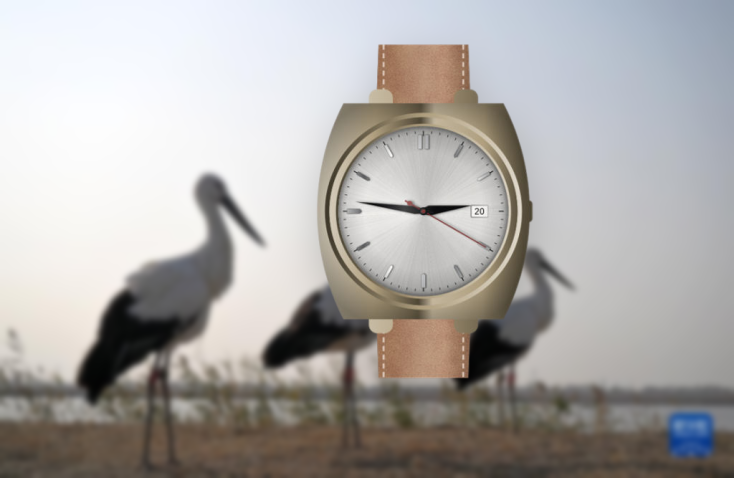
2:46:20
